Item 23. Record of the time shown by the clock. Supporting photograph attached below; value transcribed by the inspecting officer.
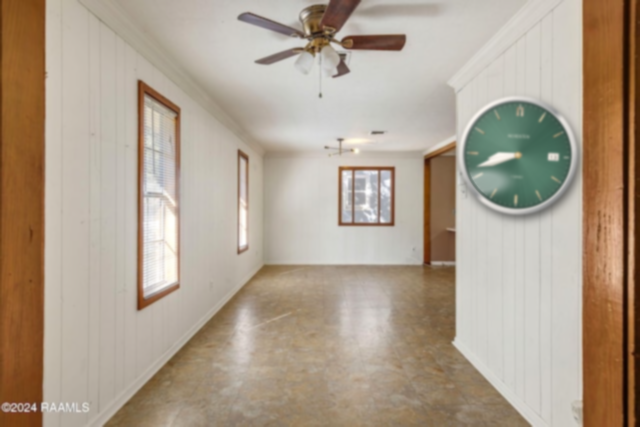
8:42
